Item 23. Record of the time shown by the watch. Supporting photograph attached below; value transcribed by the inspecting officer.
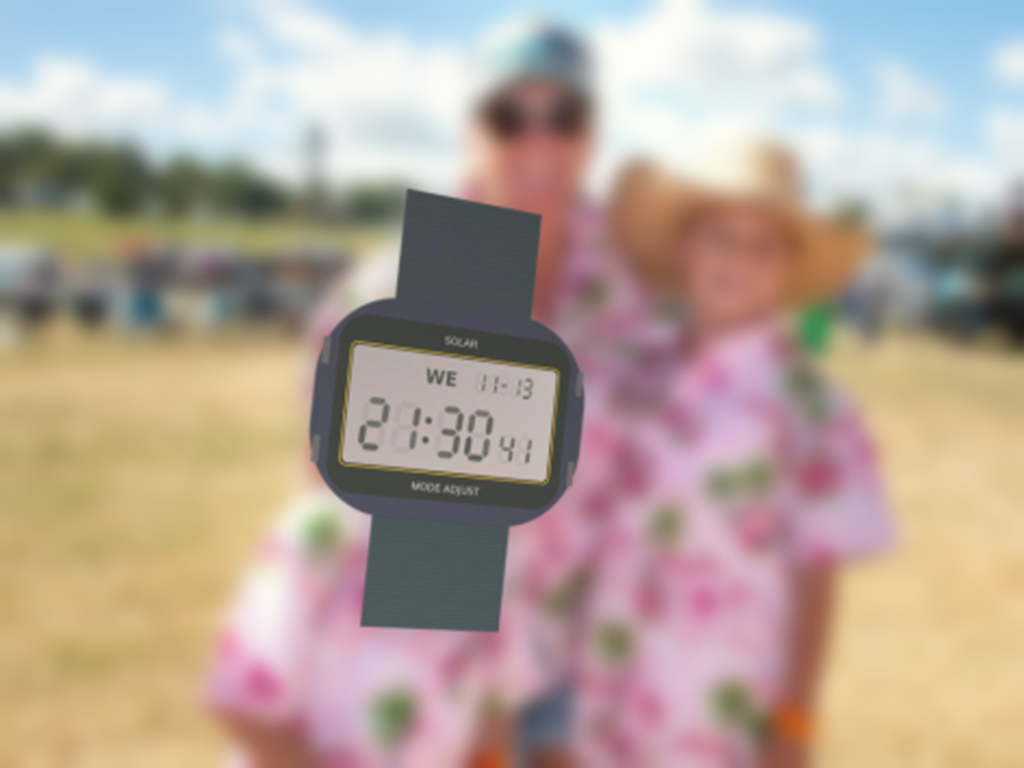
21:30:41
